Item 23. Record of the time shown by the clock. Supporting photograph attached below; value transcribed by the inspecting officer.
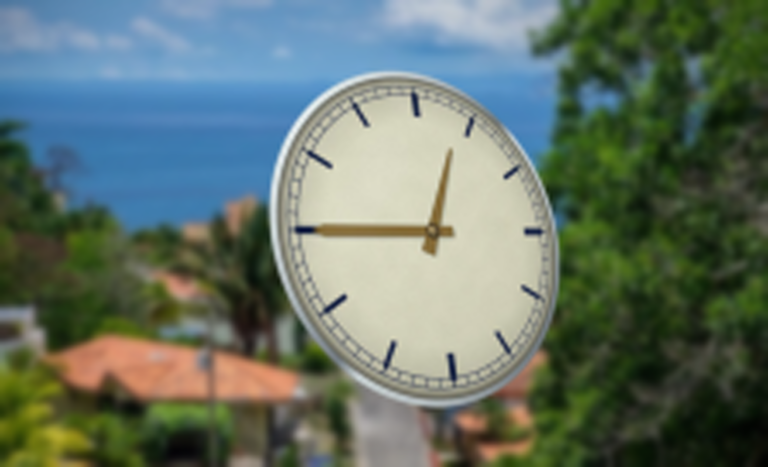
12:45
